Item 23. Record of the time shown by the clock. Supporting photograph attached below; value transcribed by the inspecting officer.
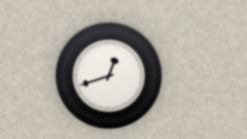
12:42
